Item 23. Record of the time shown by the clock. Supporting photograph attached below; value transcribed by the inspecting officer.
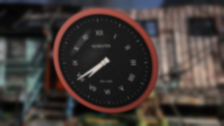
7:40
